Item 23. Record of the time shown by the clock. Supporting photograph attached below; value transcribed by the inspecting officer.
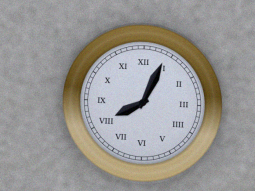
8:04
